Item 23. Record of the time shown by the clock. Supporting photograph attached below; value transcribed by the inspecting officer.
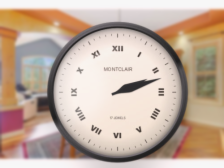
2:12
